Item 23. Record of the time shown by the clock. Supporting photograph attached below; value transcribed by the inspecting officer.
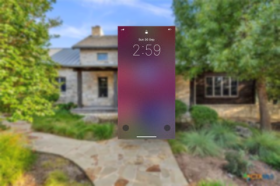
2:59
